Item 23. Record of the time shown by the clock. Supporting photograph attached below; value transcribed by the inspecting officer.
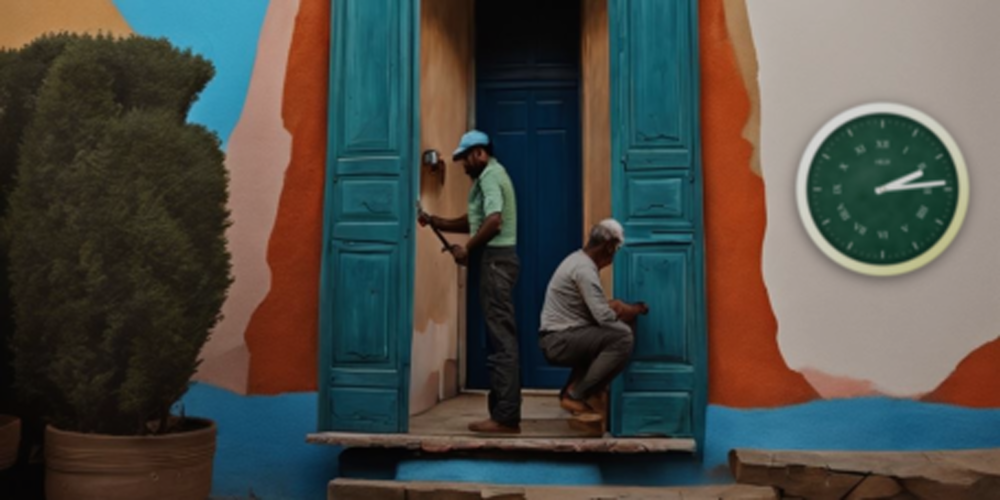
2:14
